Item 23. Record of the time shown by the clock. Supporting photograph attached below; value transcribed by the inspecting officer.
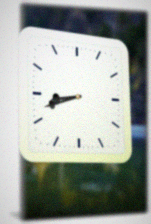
8:42
